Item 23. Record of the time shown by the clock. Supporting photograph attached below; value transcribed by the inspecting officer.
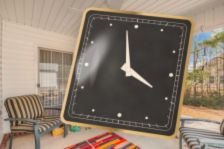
3:58
